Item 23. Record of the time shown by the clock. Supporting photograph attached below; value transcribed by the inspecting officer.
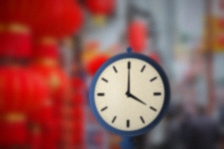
4:00
